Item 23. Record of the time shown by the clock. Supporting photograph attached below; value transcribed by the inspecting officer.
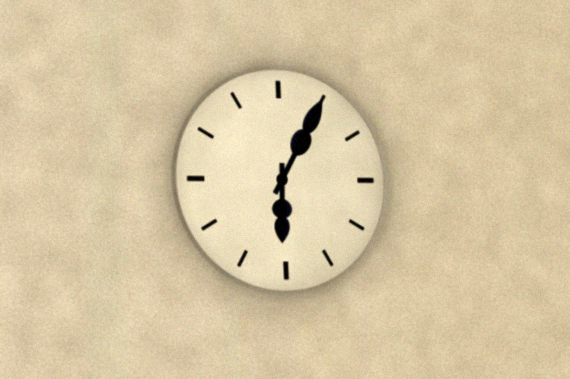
6:05
